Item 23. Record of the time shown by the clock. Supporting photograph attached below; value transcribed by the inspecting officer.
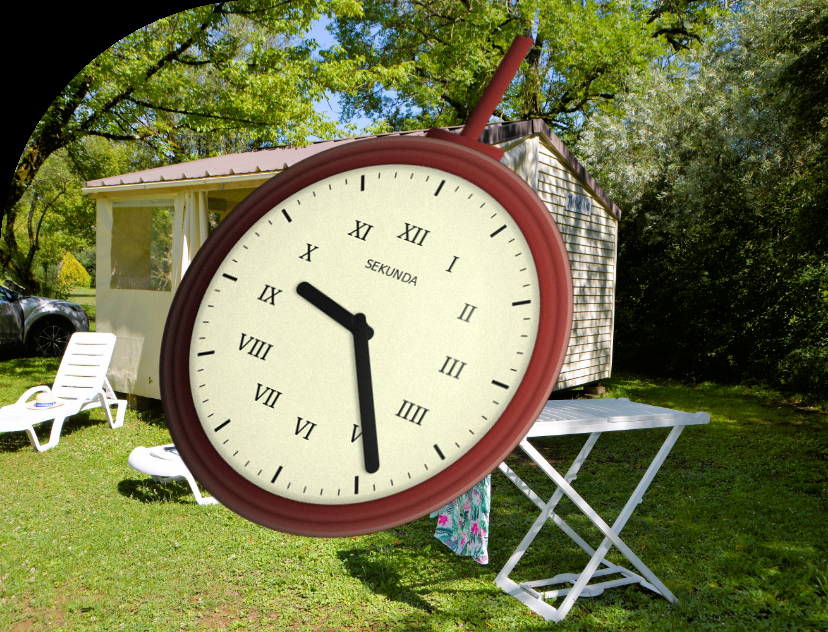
9:24
